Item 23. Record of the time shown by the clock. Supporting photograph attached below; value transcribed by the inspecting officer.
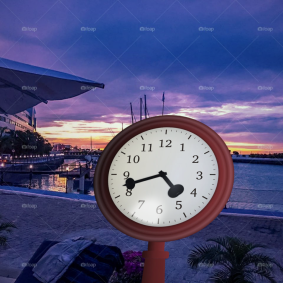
4:42
